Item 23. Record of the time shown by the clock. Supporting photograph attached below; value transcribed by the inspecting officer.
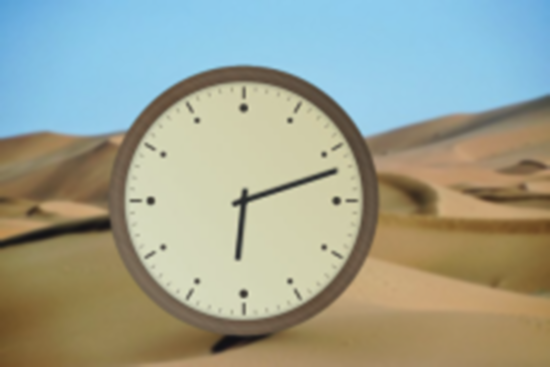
6:12
